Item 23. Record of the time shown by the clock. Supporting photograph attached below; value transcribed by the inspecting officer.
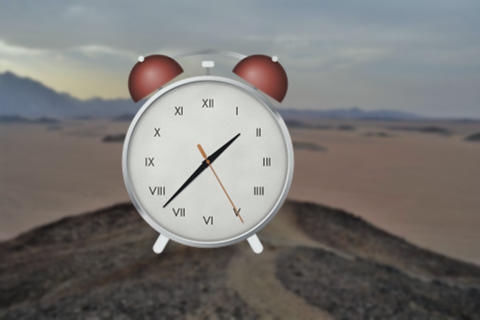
1:37:25
